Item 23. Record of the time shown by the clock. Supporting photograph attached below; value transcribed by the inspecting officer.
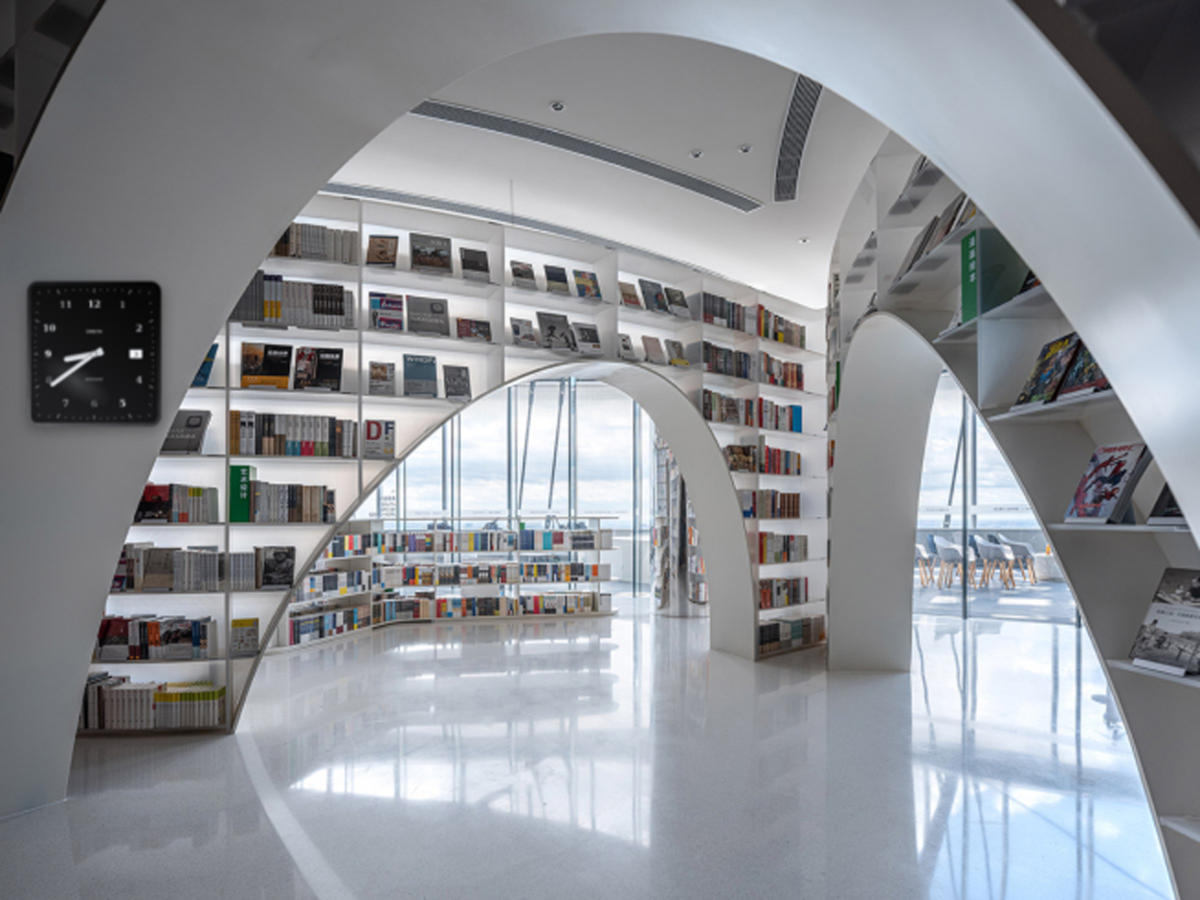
8:39
